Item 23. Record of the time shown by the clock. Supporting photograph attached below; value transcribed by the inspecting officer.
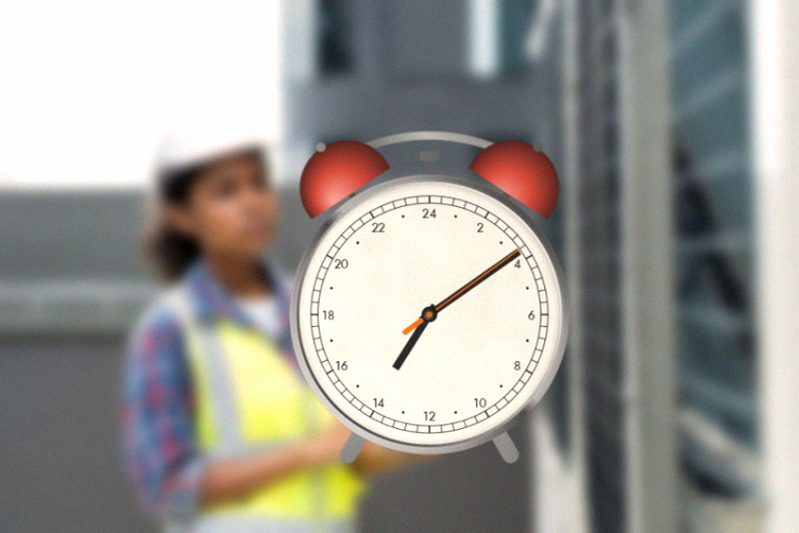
14:09:09
